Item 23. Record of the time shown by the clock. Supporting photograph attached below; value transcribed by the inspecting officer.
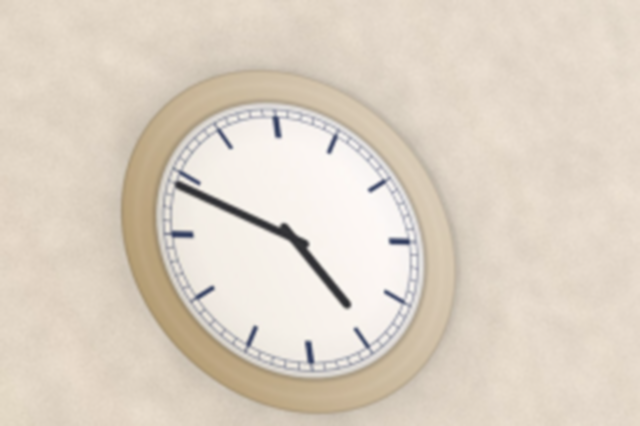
4:49
